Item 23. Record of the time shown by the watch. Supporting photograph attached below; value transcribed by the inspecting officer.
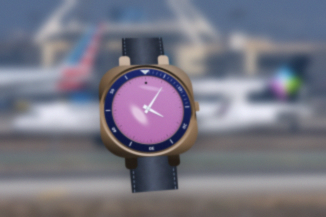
4:06
